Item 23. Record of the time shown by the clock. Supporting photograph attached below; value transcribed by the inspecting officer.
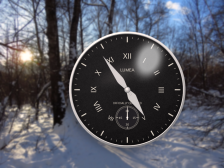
4:54
